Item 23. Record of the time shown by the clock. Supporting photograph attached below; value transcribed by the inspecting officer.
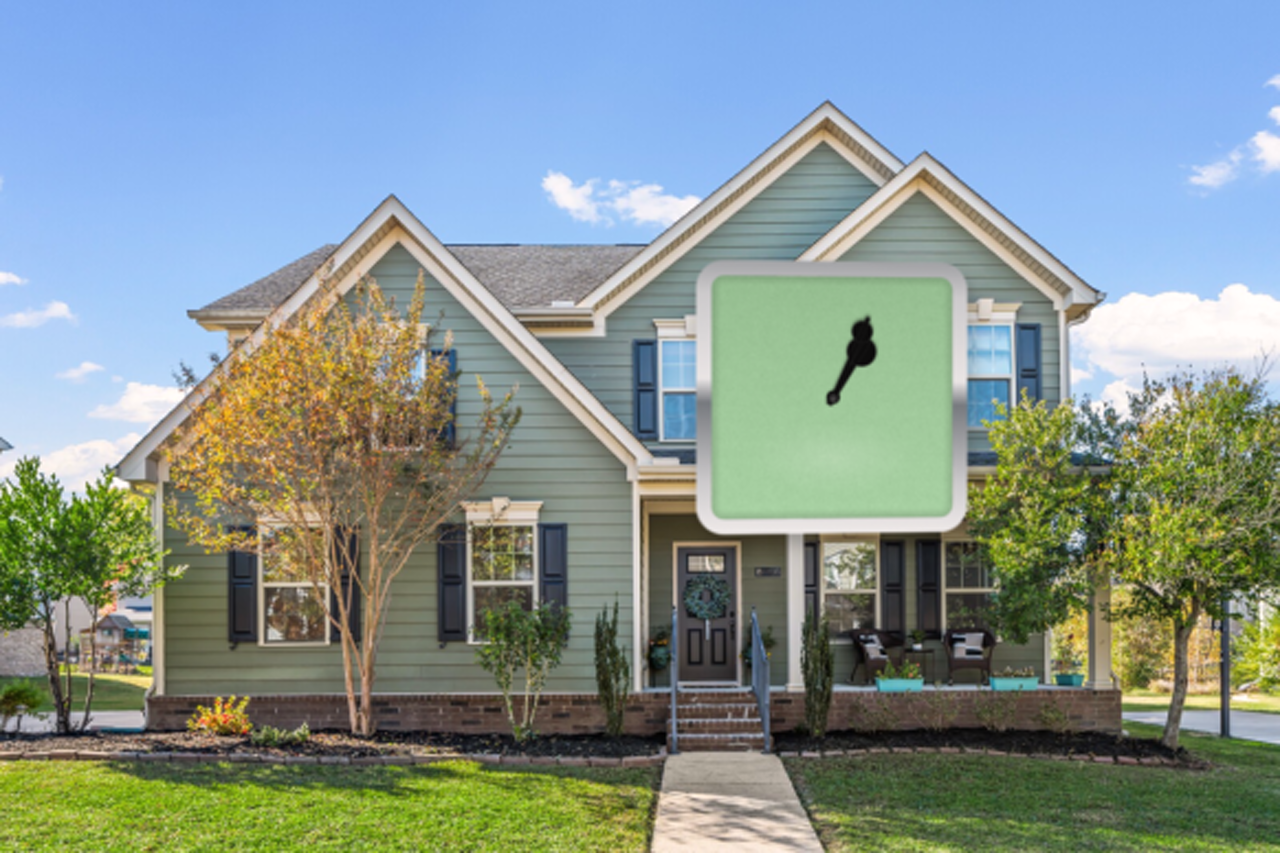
1:04
